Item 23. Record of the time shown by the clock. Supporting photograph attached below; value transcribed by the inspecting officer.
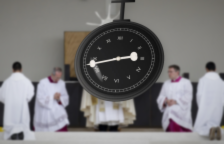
2:43
